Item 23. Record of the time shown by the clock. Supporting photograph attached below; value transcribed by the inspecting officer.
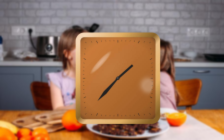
1:37
